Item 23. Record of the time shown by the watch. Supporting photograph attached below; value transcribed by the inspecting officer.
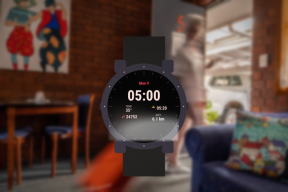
5:00
